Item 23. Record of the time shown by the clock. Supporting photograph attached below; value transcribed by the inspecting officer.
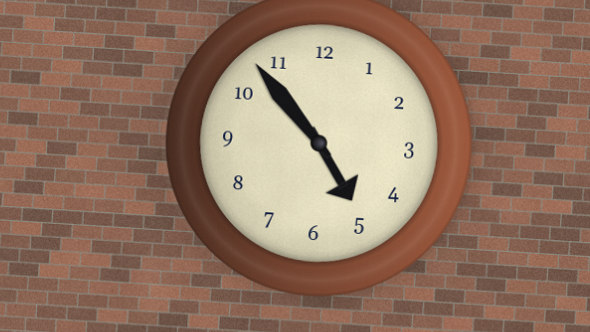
4:53
